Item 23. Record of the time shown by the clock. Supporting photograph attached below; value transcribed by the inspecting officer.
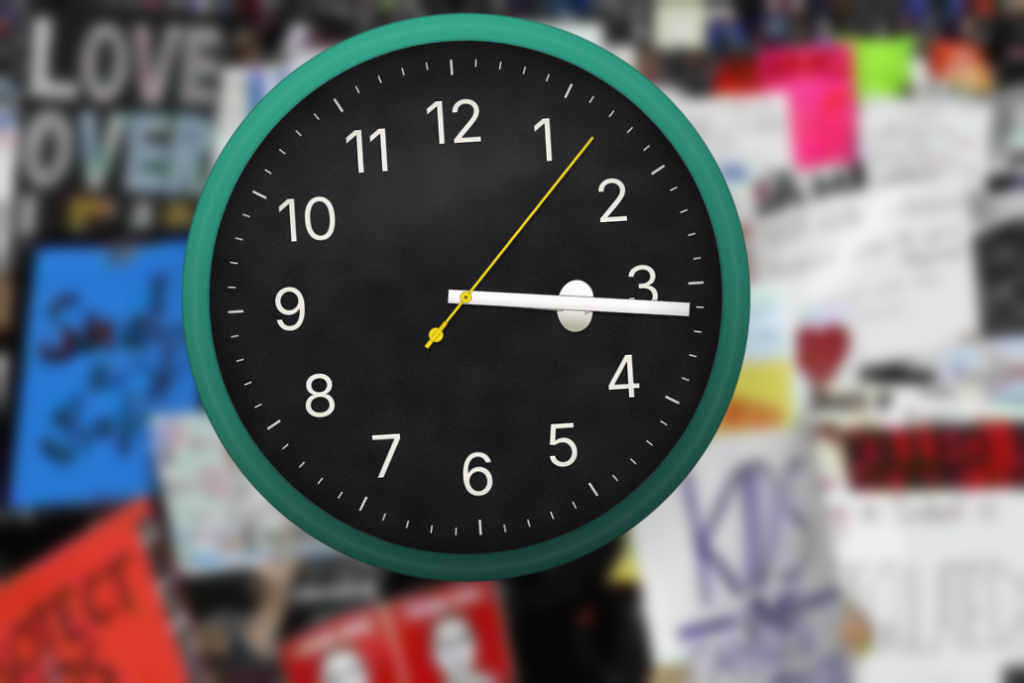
3:16:07
